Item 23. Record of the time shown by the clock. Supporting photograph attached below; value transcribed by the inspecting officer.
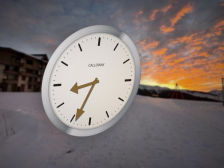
8:34
